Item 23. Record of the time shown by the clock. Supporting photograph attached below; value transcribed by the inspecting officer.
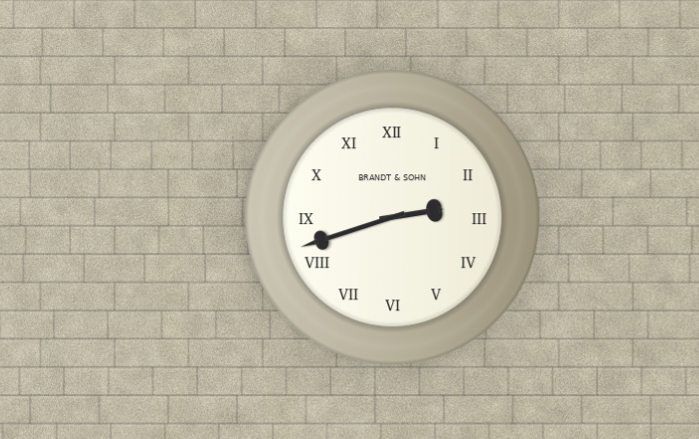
2:42
